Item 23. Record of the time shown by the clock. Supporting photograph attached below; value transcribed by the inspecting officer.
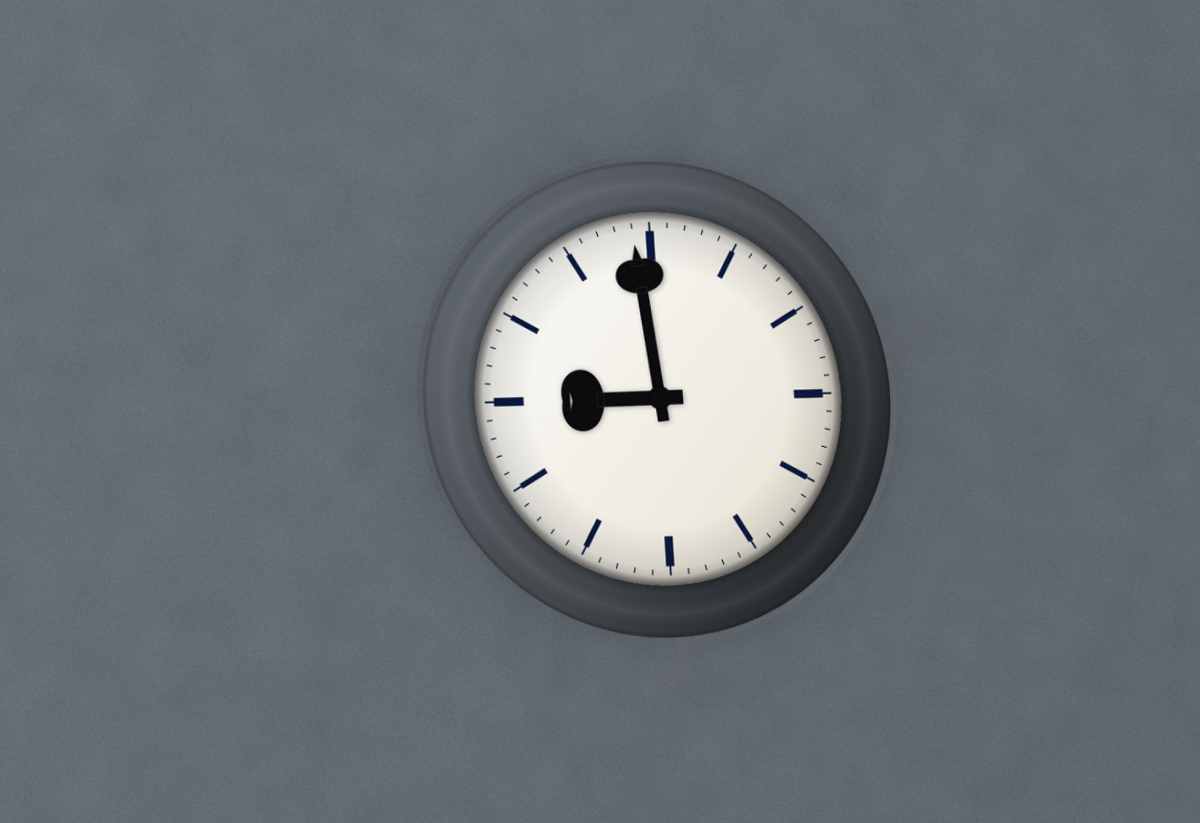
8:59
